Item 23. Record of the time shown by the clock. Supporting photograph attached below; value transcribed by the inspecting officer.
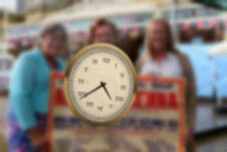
4:39
